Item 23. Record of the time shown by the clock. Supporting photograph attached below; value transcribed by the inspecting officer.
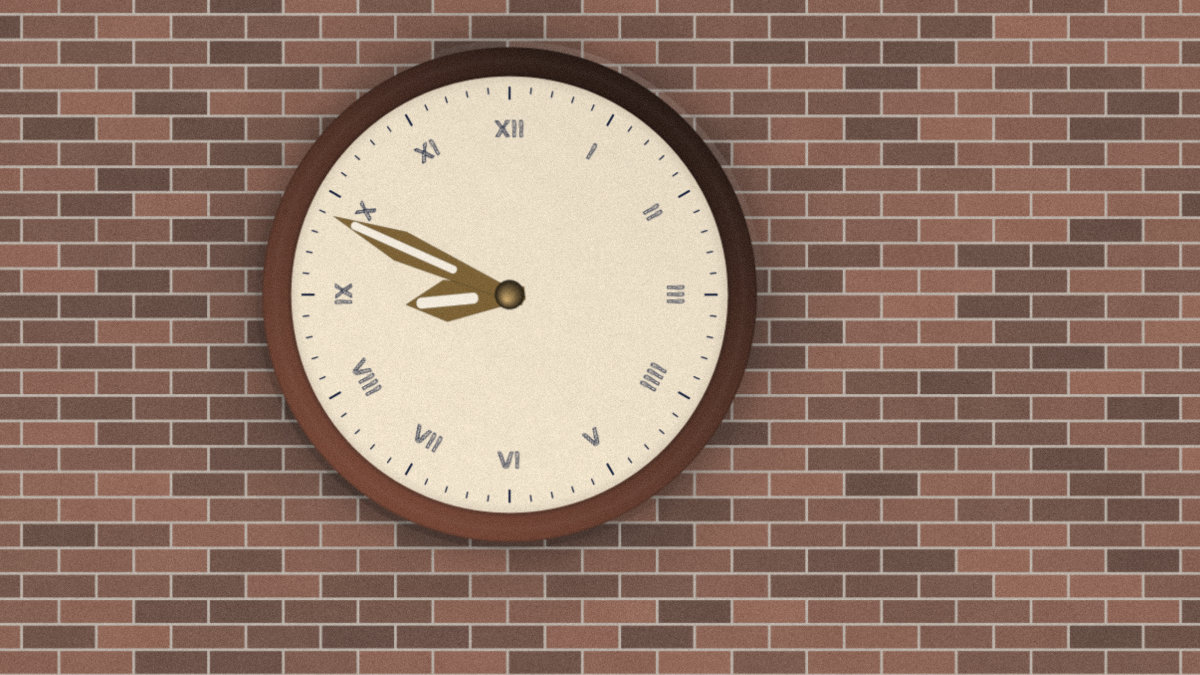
8:49
